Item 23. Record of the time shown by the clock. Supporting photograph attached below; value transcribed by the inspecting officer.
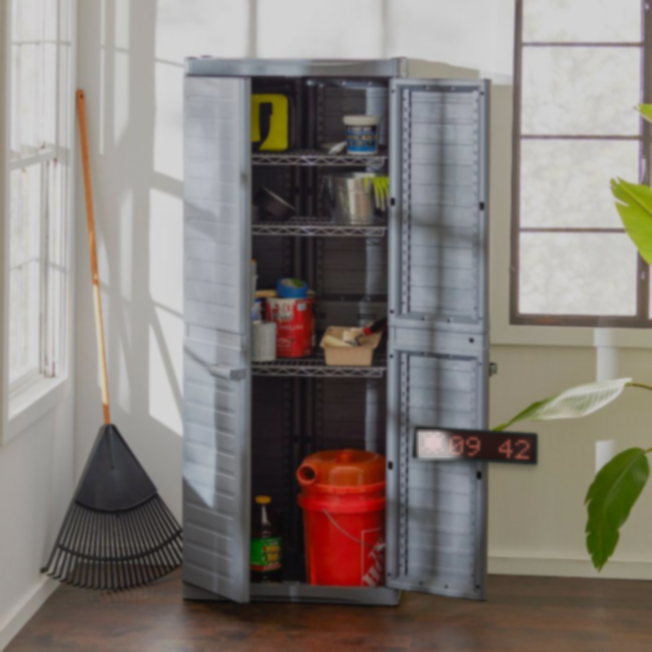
9:42
